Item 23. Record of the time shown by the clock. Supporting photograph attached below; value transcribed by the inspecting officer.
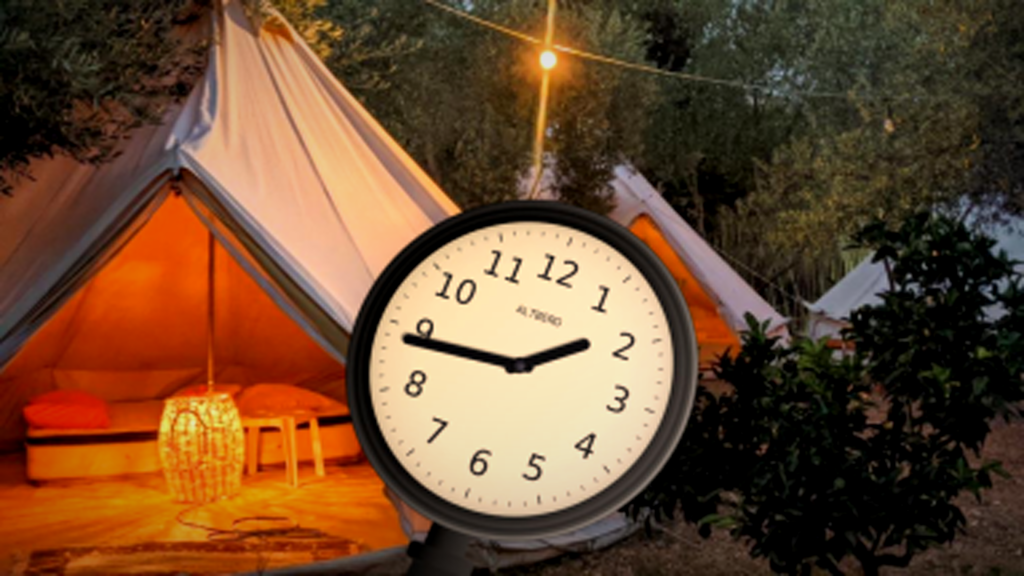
1:44
